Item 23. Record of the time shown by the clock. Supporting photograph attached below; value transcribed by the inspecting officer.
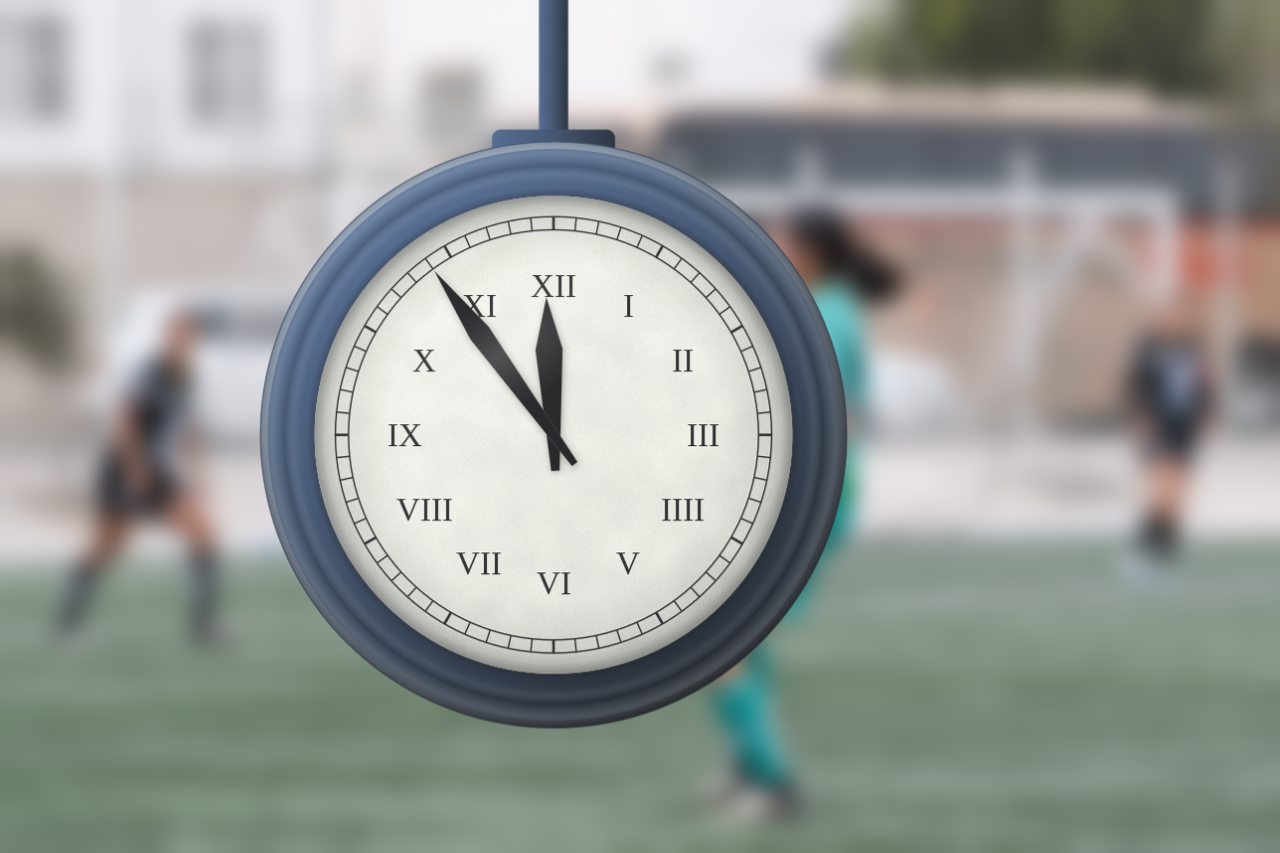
11:54
